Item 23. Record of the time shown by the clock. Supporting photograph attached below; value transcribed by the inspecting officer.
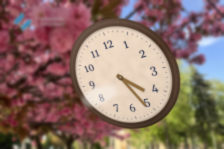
4:26
